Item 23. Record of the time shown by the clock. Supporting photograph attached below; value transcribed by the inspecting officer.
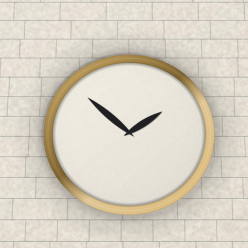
1:52
